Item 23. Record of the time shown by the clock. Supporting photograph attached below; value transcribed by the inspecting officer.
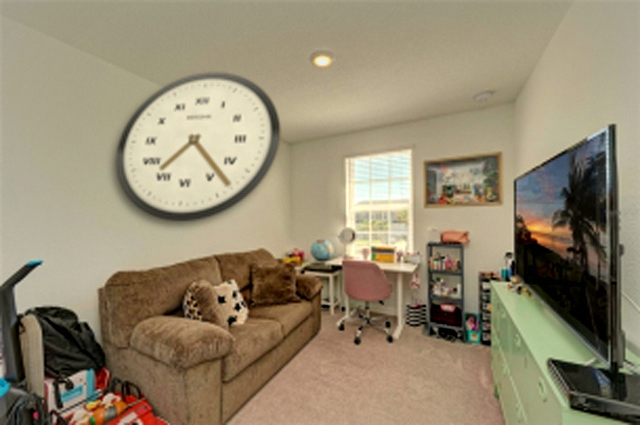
7:23
